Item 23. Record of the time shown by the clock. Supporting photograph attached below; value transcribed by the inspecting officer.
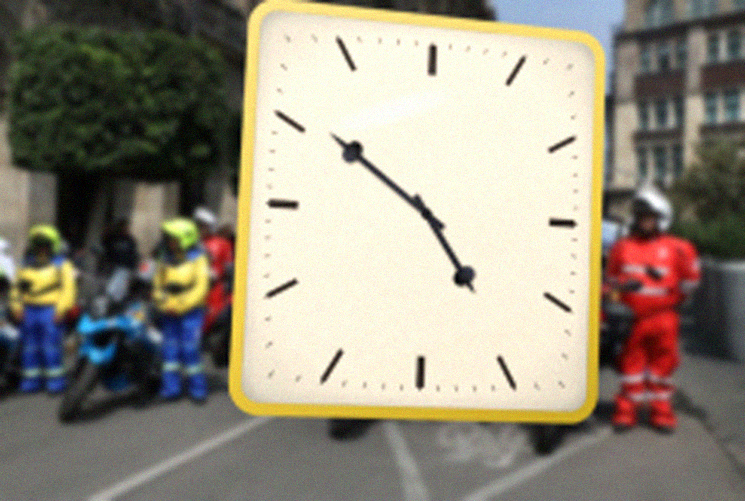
4:51
